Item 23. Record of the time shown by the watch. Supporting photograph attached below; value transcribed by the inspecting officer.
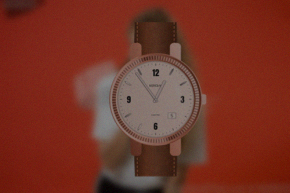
12:54
